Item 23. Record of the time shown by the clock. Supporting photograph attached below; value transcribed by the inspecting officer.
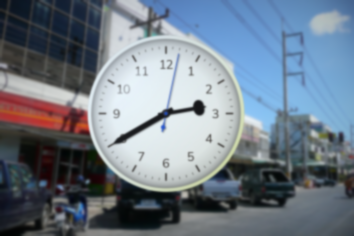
2:40:02
